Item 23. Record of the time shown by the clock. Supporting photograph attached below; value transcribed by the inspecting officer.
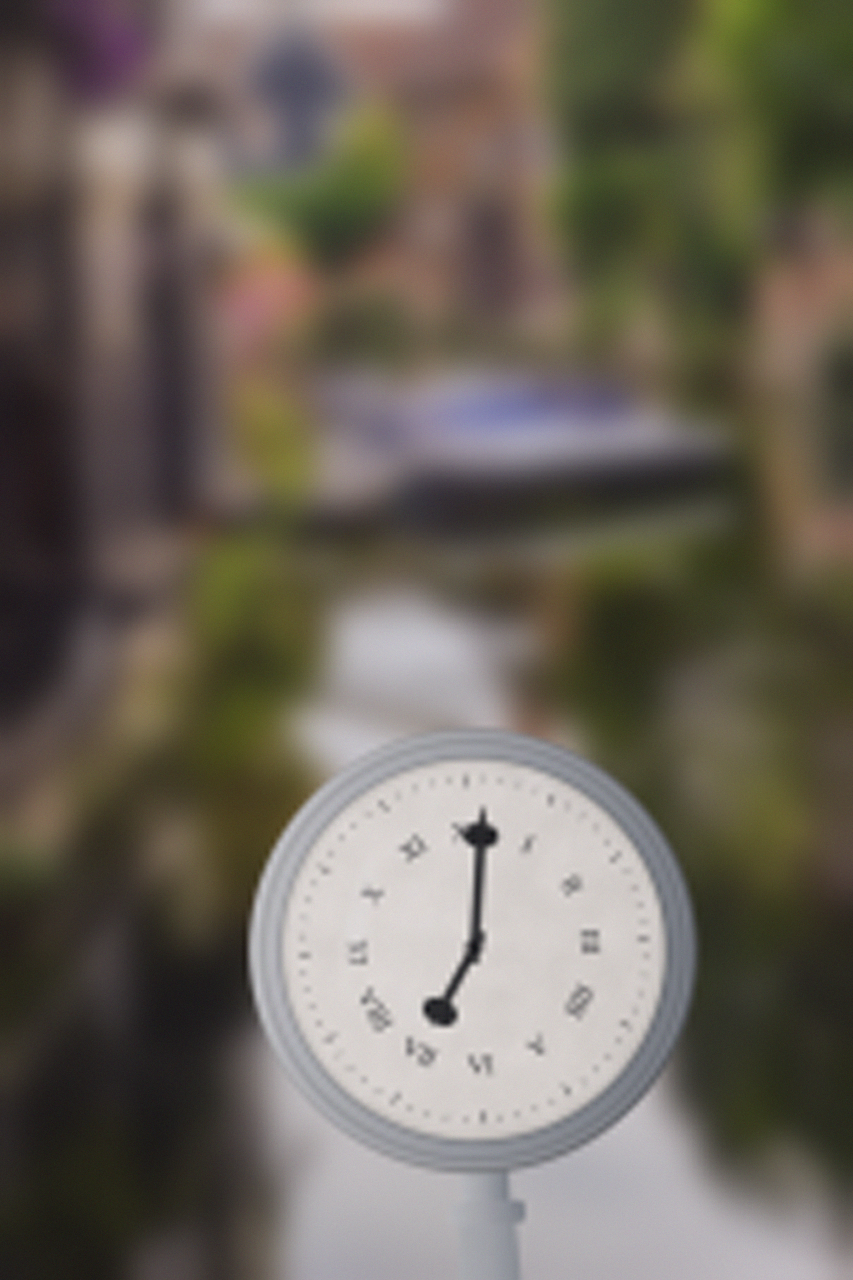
7:01
